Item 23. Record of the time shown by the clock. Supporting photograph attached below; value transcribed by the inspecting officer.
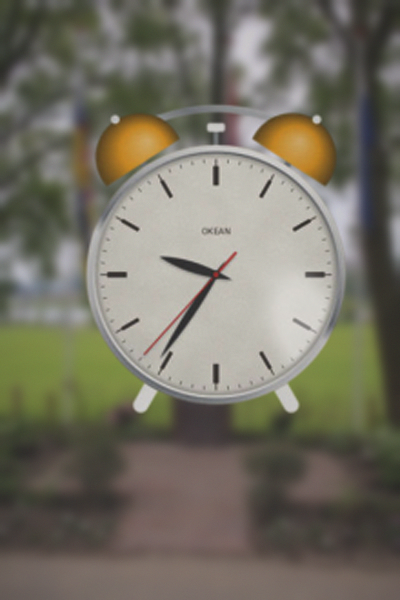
9:35:37
